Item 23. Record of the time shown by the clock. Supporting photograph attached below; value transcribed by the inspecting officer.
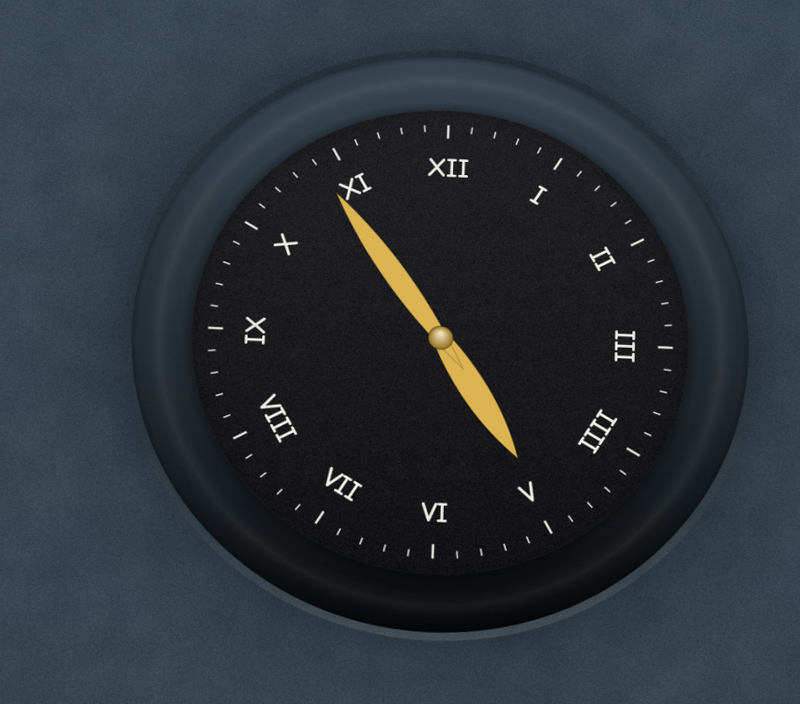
4:54
